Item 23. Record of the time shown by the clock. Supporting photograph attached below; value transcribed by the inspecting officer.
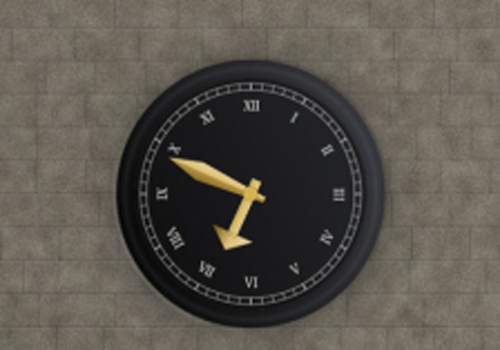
6:49
